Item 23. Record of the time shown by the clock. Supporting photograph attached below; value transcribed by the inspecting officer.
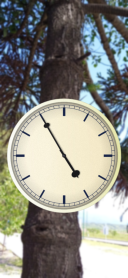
4:55
